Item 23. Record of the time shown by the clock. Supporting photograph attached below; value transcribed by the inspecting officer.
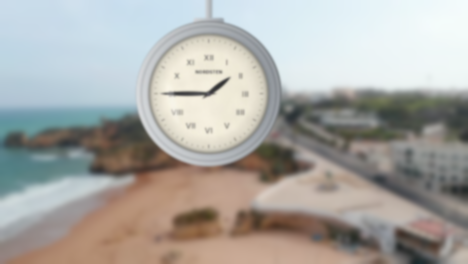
1:45
